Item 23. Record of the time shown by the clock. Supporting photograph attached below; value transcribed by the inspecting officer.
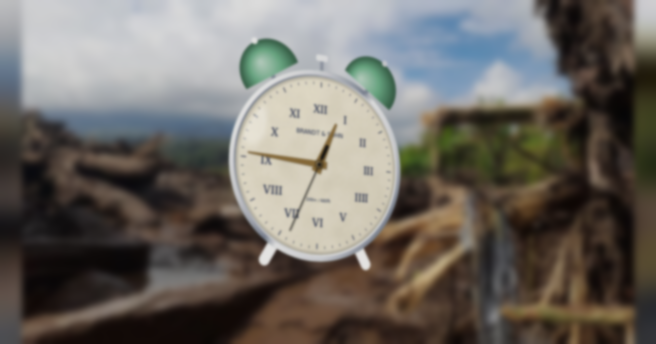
12:45:34
